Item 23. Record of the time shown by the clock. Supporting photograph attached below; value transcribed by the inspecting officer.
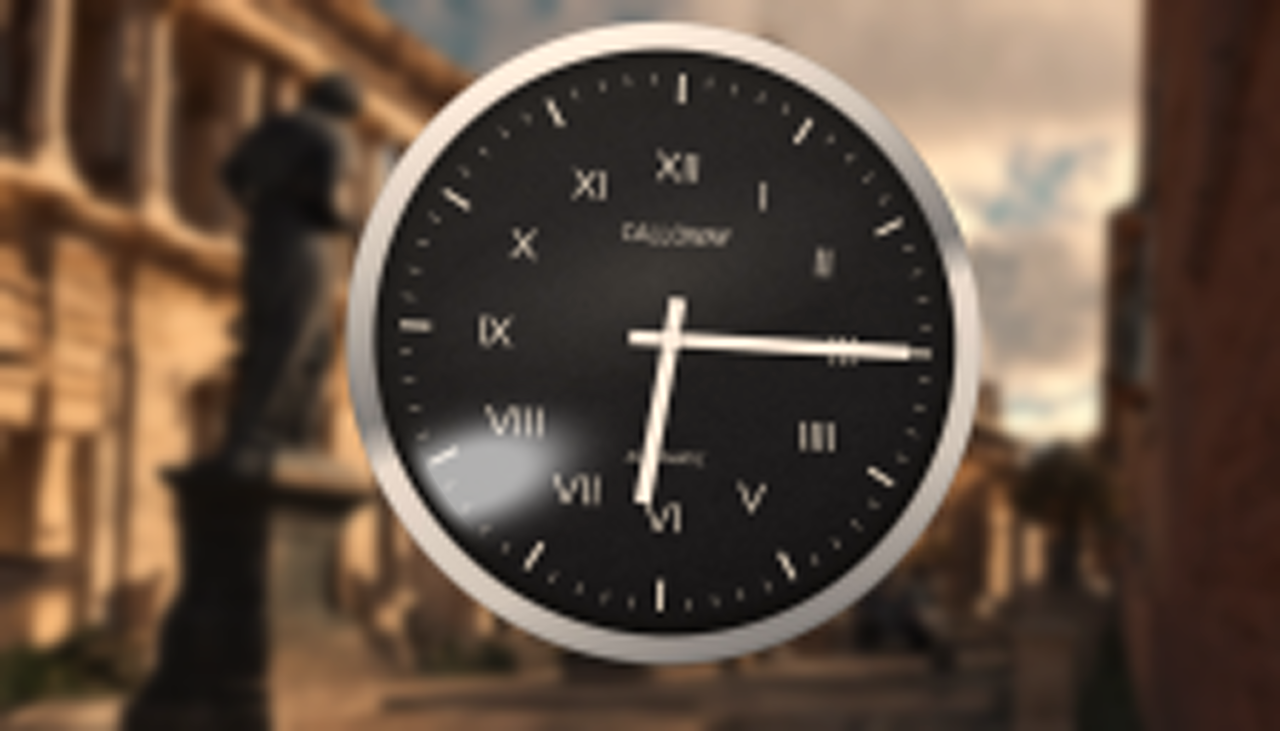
6:15
